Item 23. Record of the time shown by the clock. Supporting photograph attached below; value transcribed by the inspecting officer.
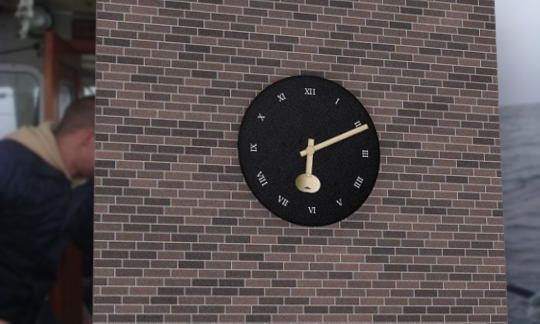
6:11
